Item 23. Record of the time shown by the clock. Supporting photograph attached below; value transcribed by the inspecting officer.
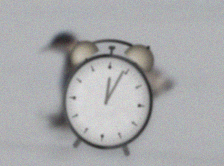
12:04
